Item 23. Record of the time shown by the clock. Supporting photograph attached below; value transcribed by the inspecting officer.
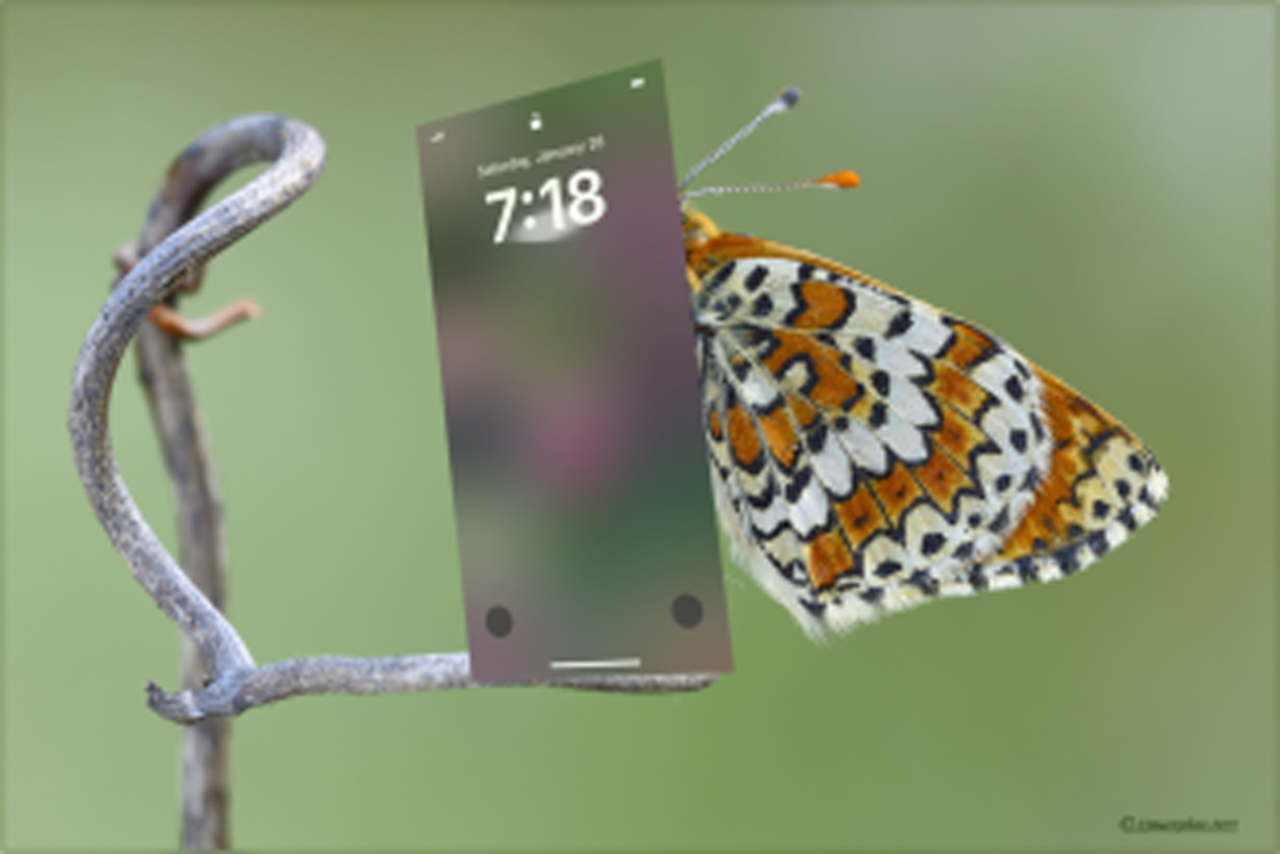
7:18
